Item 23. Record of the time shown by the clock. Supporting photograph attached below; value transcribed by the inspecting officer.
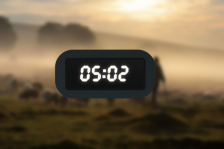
5:02
